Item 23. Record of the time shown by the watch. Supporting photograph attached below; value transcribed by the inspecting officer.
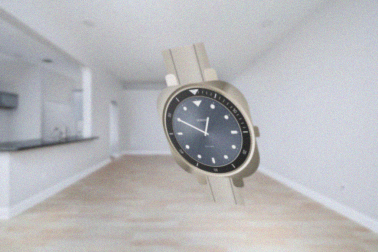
12:50
